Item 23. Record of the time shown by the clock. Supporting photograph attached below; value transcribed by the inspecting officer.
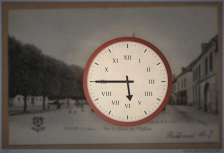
5:45
